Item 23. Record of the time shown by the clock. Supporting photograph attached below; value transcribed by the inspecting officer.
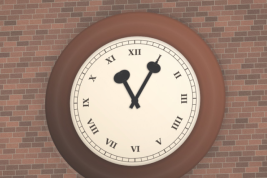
11:05
